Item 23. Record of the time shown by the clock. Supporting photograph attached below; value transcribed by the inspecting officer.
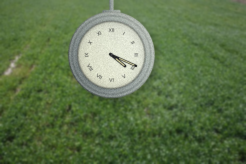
4:19
